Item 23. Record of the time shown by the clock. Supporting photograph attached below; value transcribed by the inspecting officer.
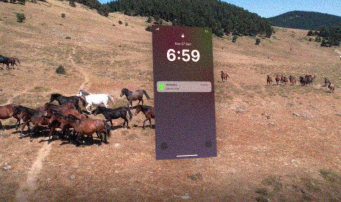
6:59
